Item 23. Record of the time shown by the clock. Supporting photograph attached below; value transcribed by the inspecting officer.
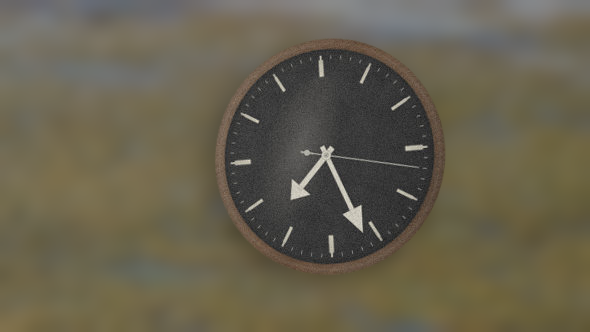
7:26:17
